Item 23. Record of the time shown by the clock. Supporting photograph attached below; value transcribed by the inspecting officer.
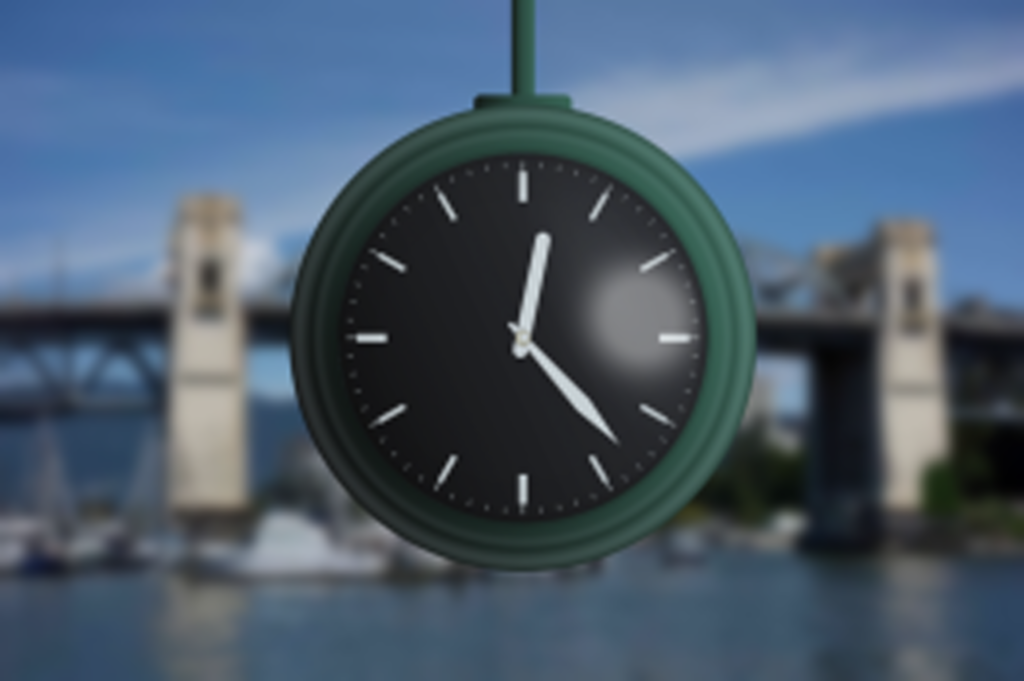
12:23
